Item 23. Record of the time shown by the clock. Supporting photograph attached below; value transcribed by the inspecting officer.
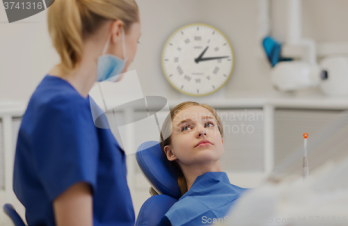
1:14
